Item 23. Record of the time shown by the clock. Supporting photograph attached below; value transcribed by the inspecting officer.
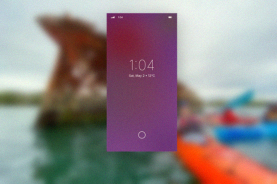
1:04
